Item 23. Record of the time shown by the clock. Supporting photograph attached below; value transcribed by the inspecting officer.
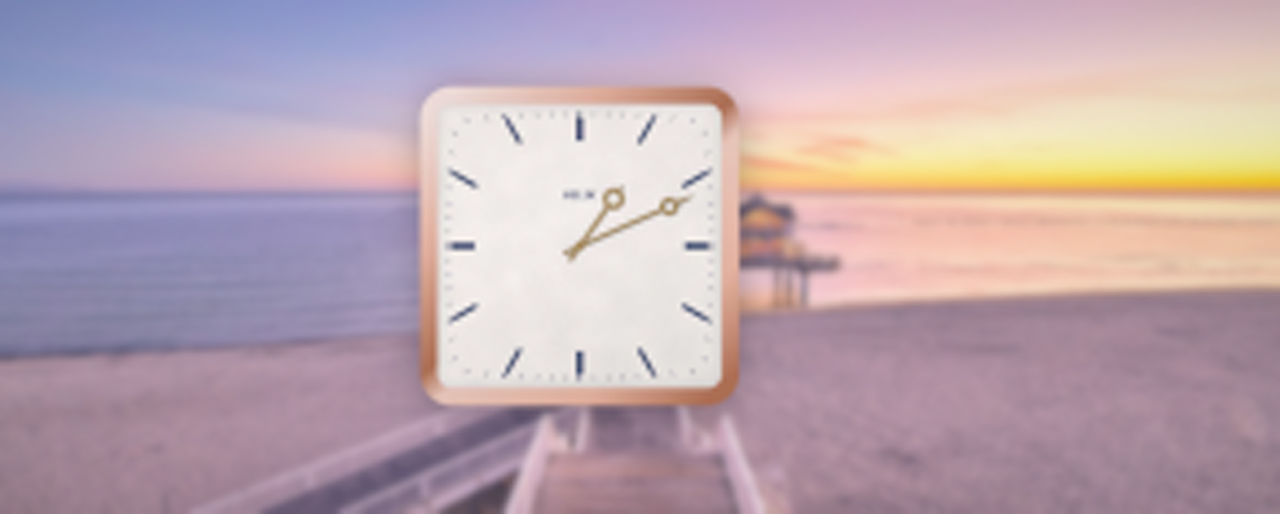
1:11
